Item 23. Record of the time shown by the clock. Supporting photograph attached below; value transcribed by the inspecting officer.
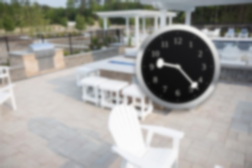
9:23
